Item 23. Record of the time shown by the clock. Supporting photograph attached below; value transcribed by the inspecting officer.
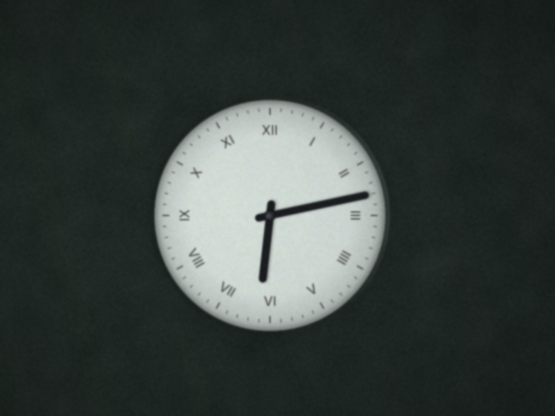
6:13
